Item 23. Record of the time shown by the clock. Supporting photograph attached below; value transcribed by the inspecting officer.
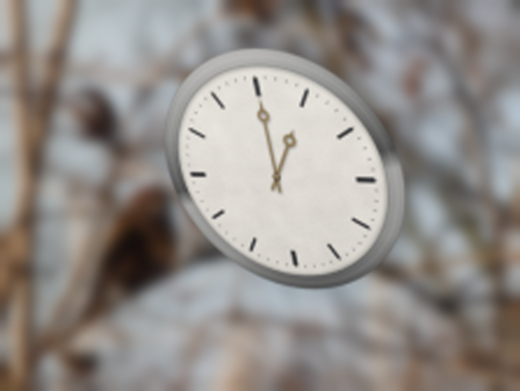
1:00
